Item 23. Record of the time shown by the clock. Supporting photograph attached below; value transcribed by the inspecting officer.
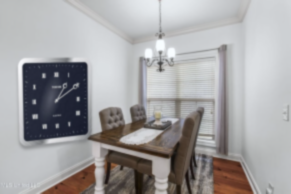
1:10
